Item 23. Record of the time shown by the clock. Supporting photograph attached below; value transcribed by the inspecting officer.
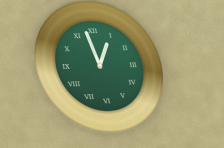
12:58
